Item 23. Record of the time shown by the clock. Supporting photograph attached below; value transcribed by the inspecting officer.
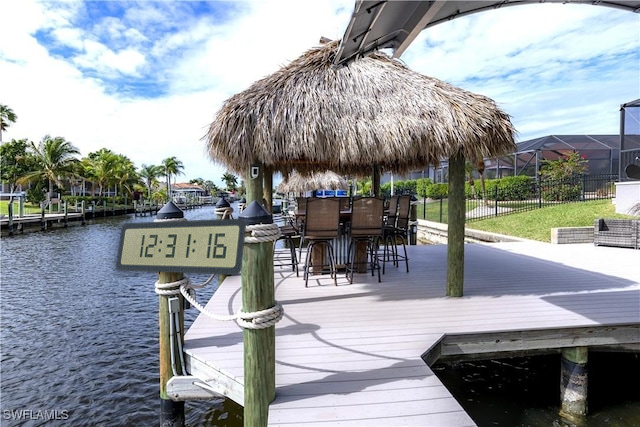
12:31:16
